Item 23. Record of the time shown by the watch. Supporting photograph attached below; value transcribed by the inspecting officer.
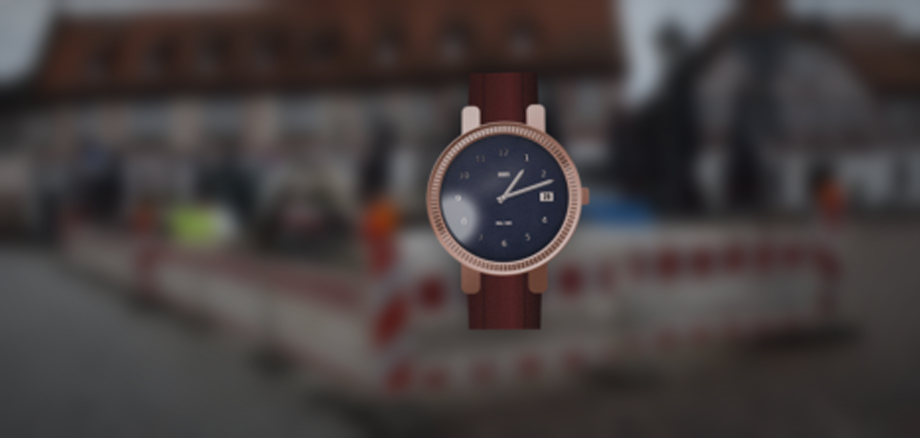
1:12
